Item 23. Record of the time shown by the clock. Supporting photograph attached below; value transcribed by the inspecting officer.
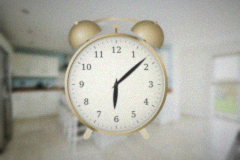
6:08
